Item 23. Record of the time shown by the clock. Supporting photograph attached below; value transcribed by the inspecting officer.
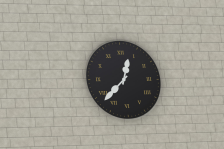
12:38
